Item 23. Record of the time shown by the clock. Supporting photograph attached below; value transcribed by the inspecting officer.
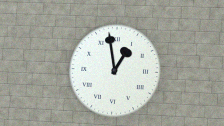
12:58
